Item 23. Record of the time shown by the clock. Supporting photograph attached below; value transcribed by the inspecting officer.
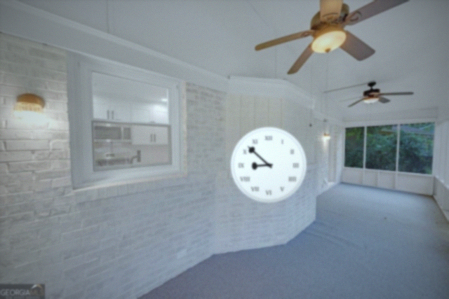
8:52
